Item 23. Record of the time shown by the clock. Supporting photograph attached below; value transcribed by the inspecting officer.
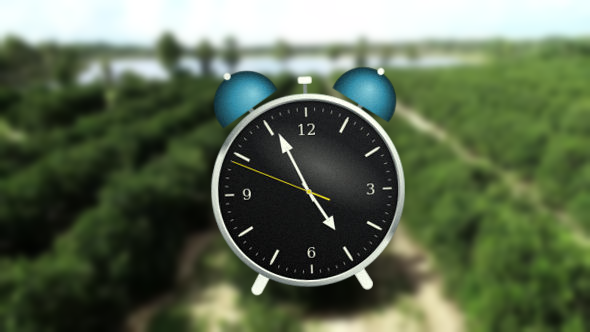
4:55:49
